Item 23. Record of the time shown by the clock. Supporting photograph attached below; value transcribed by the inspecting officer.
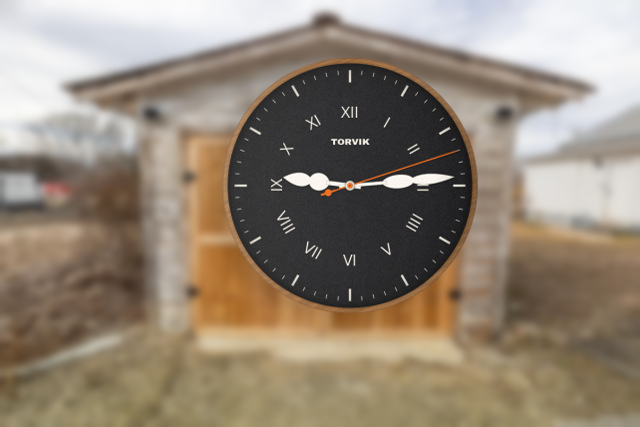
9:14:12
